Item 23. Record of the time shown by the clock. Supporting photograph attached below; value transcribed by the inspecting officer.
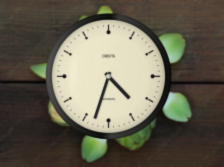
4:33
